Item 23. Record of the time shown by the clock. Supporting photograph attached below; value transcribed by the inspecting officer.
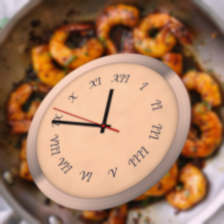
11:44:47
